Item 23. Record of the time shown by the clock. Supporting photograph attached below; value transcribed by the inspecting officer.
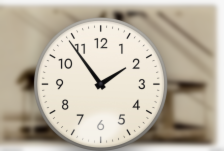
1:54
